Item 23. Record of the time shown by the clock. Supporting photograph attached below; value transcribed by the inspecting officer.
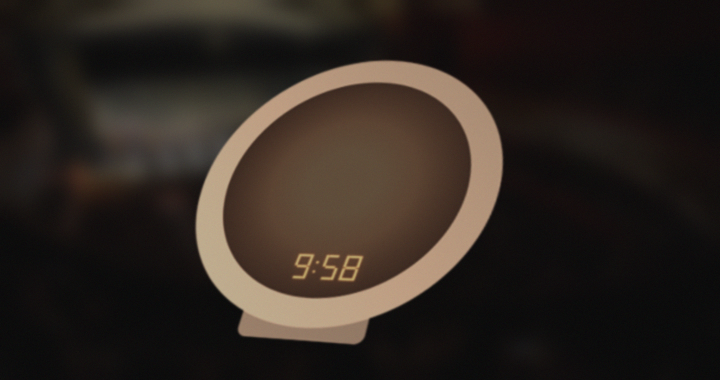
9:58
